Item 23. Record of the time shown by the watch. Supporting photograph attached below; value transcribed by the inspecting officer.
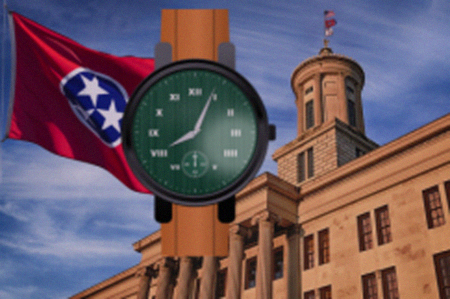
8:04
